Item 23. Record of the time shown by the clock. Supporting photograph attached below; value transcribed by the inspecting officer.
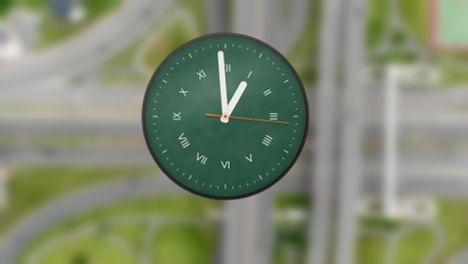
12:59:16
